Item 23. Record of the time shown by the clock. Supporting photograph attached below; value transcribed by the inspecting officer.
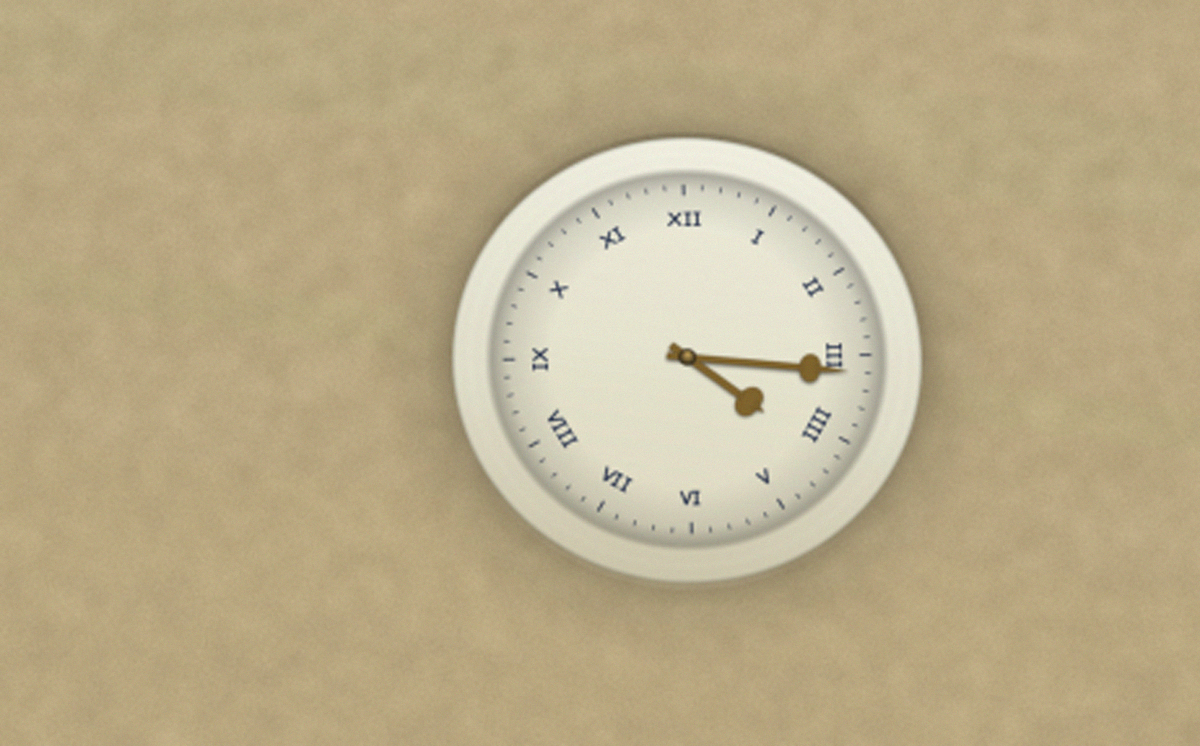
4:16
